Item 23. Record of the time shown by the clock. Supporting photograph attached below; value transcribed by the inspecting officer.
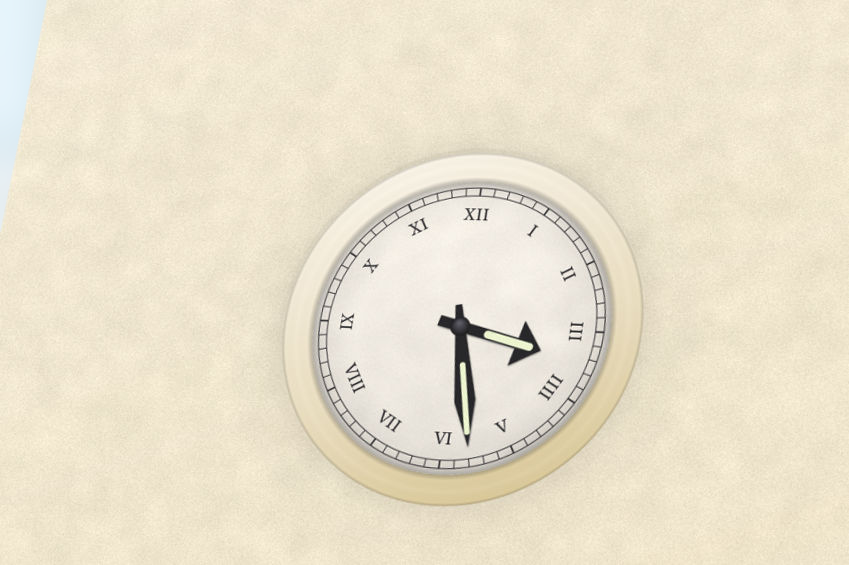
3:28
